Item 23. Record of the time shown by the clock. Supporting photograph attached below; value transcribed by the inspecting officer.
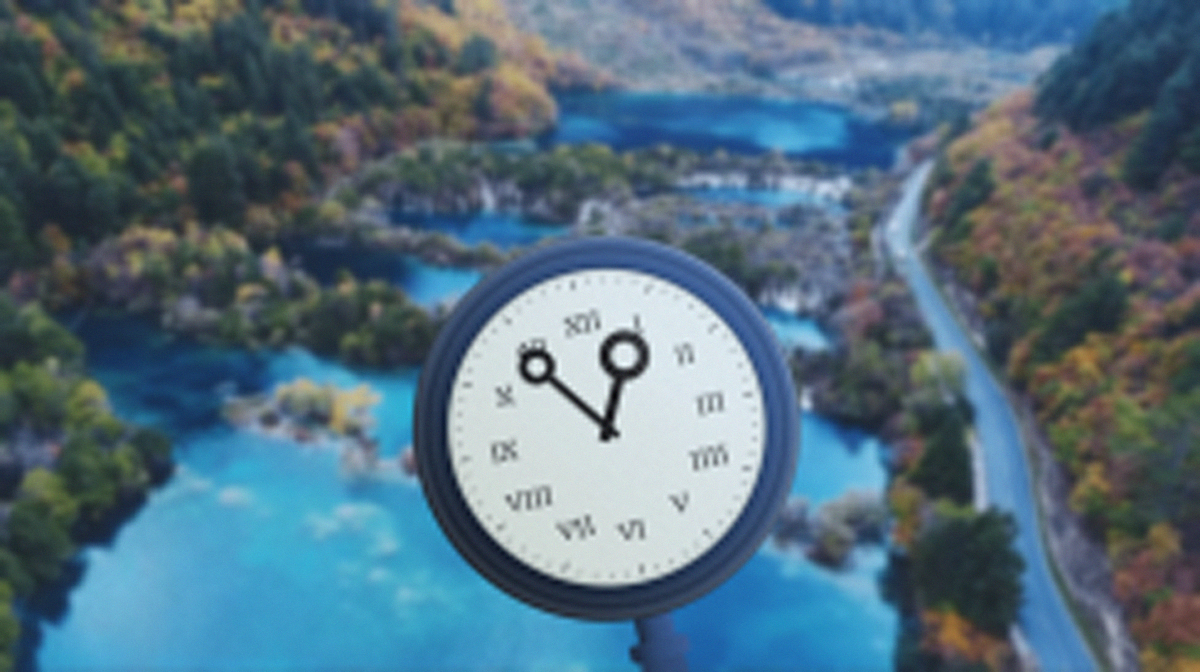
12:54
